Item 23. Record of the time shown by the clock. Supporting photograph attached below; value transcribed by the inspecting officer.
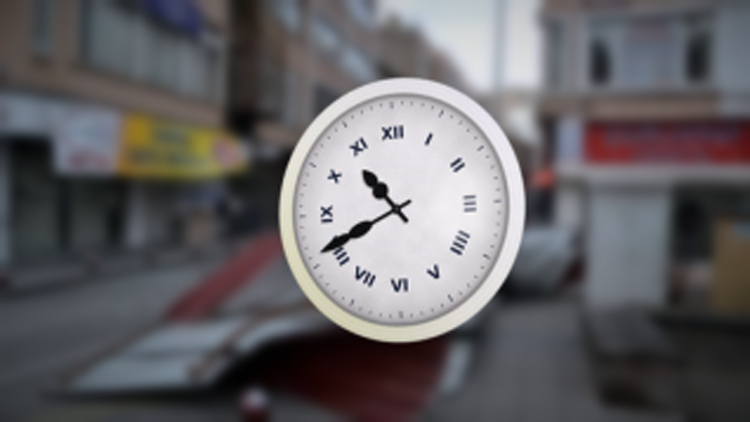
10:41
